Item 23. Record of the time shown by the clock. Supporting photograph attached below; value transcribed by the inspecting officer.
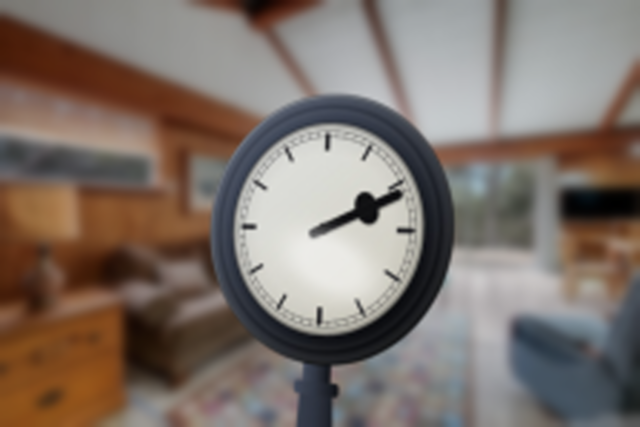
2:11
